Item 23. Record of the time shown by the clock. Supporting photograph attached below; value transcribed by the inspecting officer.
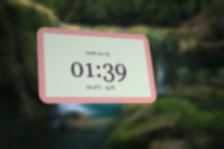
1:39
